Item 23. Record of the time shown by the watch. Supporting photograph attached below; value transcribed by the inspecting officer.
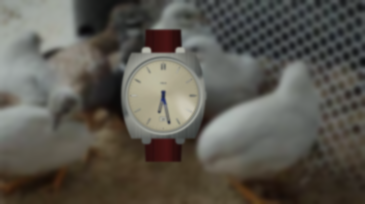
6:28
